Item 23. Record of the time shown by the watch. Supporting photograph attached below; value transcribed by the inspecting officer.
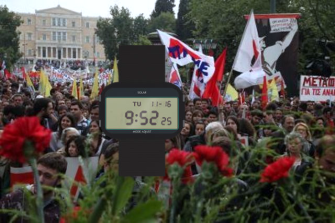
9:52:25
